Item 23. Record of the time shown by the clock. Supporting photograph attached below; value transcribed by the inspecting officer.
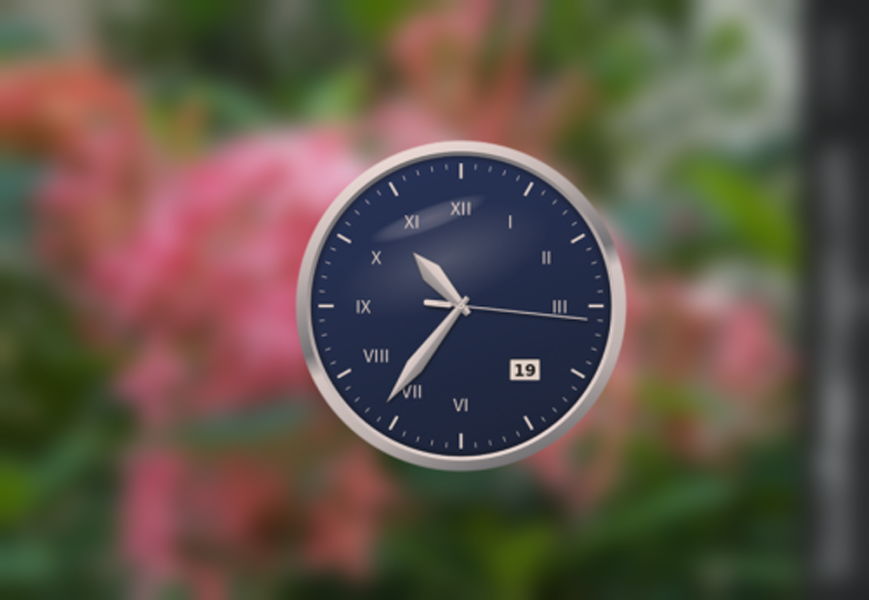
10:36:16
